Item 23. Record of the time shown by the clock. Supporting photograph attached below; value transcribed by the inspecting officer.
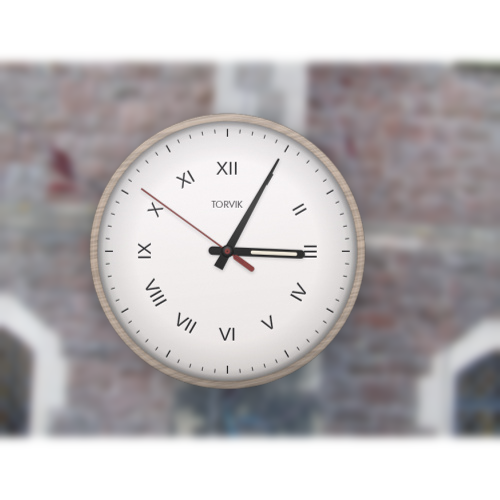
3:04:51
